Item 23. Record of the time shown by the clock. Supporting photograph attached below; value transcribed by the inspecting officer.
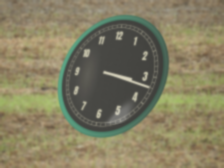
3:17
